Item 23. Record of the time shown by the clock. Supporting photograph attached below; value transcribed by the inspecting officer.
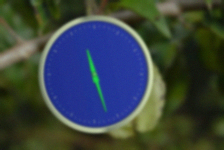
11:27
